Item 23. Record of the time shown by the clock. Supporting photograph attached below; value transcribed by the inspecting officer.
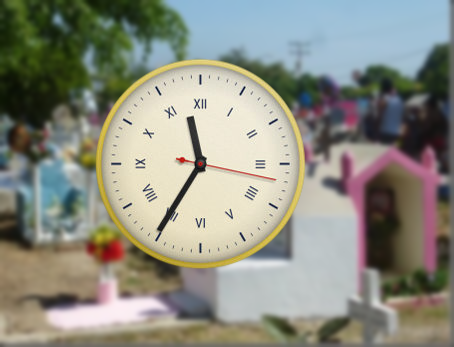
11:35:17
